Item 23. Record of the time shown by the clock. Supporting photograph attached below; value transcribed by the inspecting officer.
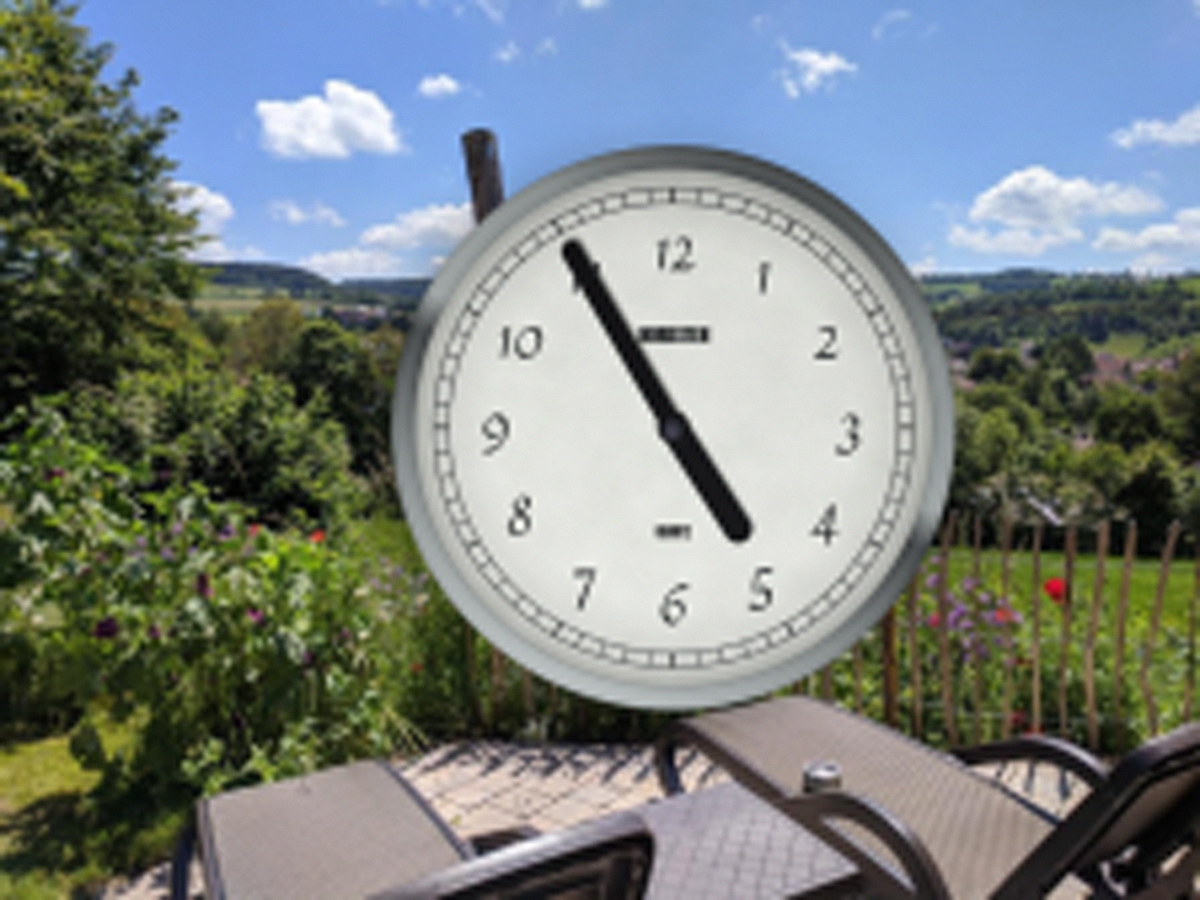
4:55
